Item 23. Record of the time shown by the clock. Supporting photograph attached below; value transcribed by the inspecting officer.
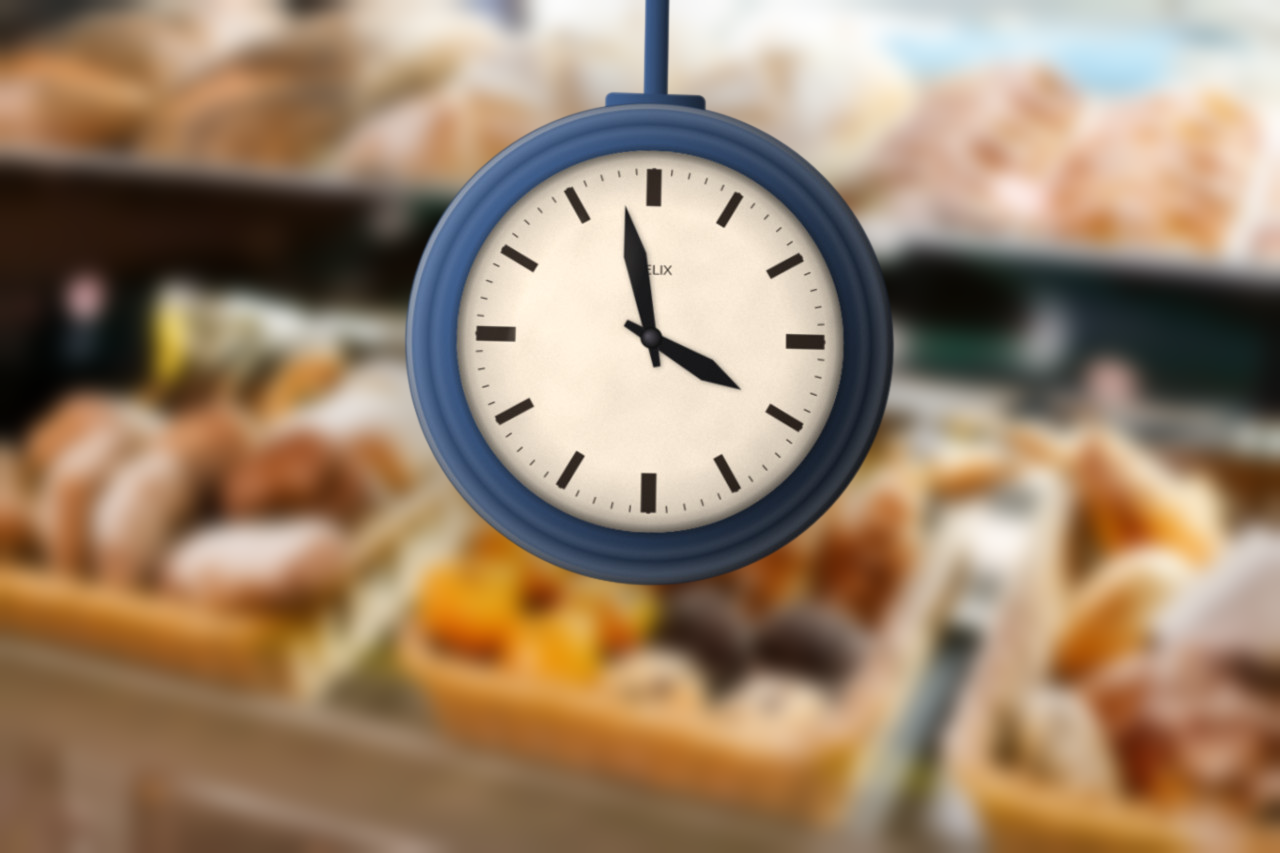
3:58
